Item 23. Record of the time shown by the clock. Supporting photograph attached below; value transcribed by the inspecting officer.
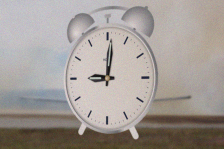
9:01
